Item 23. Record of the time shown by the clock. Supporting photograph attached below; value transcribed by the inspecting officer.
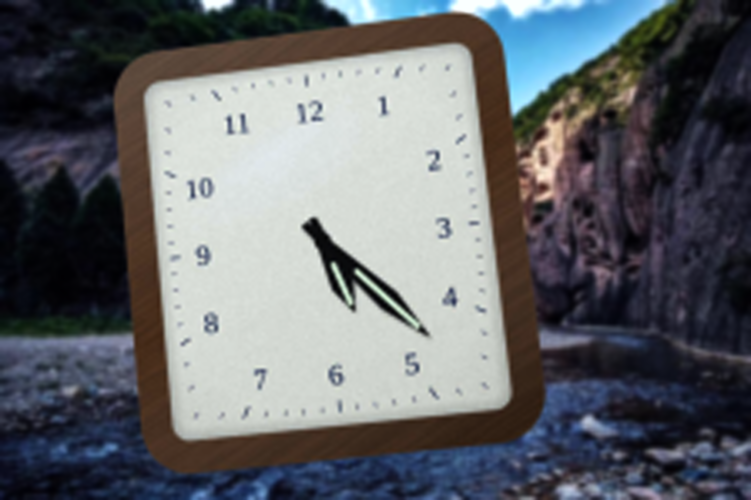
5:23
